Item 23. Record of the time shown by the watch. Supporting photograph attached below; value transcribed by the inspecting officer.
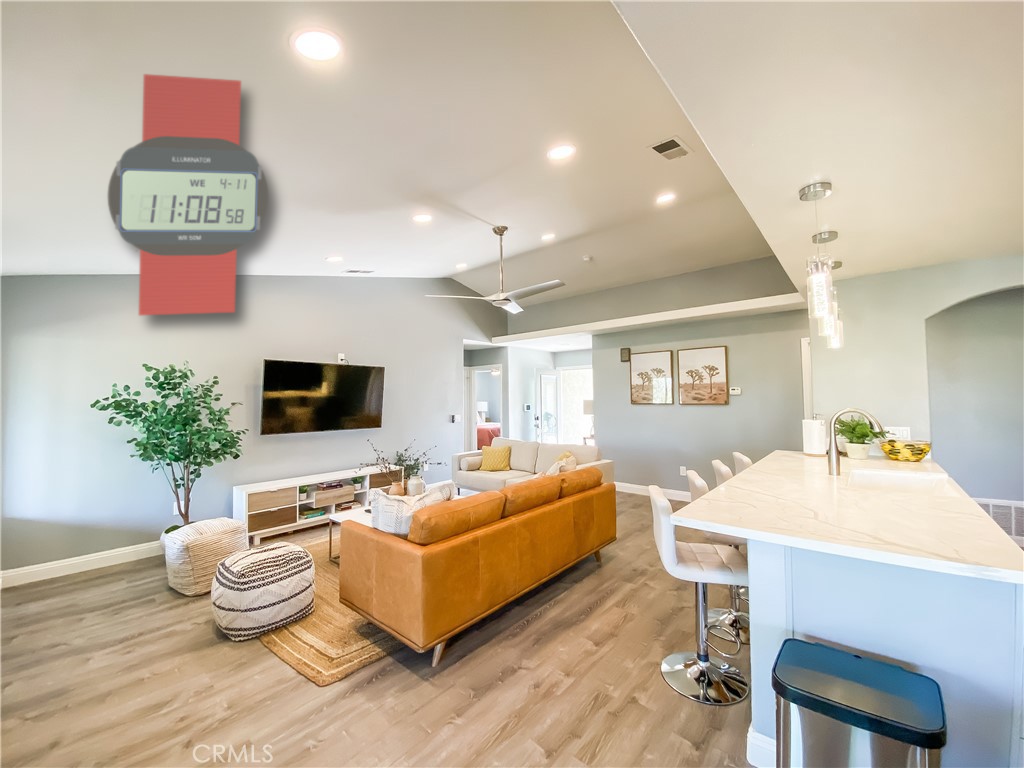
11:08:58
